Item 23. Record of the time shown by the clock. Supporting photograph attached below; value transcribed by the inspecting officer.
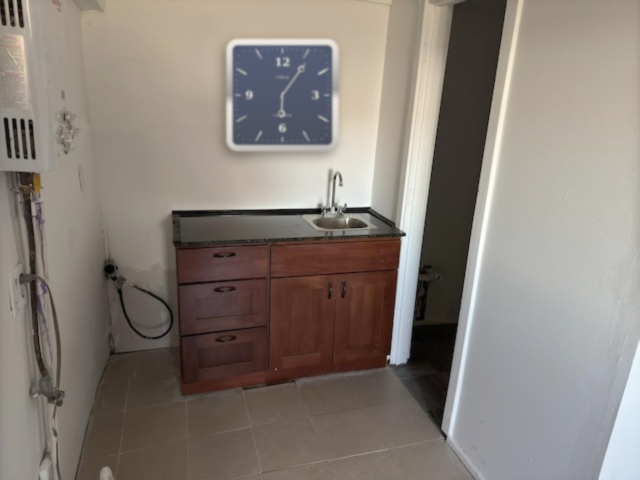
6:06
